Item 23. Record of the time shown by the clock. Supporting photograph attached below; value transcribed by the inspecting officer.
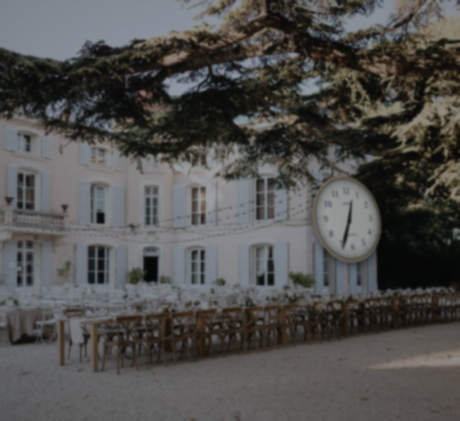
12:34
